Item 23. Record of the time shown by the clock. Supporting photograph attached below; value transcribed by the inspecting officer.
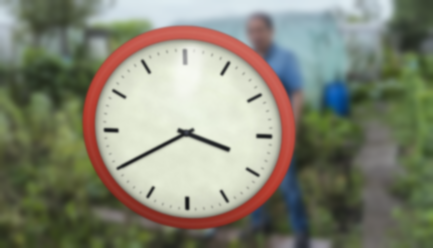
3:40
